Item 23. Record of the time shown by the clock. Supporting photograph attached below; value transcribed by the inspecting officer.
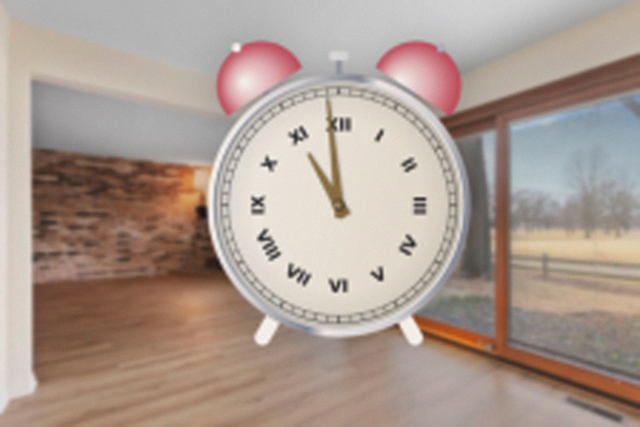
10:59
